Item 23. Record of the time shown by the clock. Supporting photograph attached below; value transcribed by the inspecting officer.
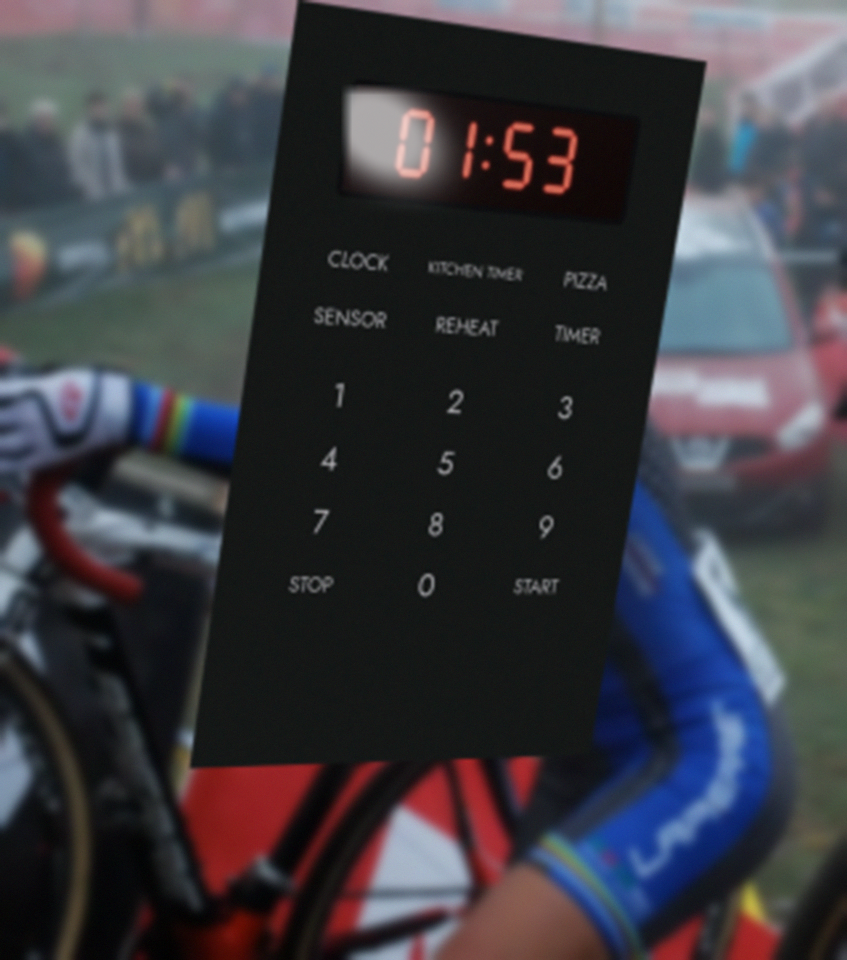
1:53
